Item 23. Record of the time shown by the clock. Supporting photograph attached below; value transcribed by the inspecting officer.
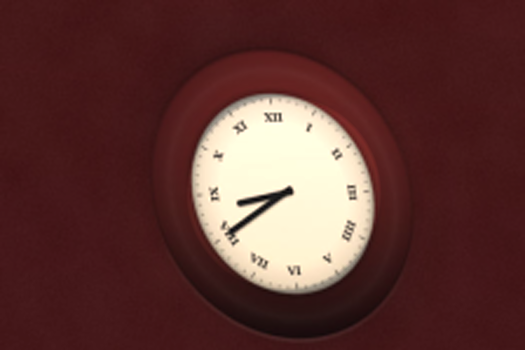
8:40
